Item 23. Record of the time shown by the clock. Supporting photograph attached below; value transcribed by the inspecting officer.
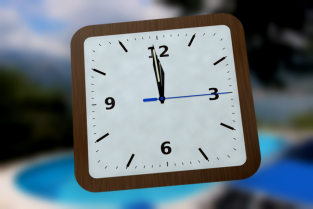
11:59:15
